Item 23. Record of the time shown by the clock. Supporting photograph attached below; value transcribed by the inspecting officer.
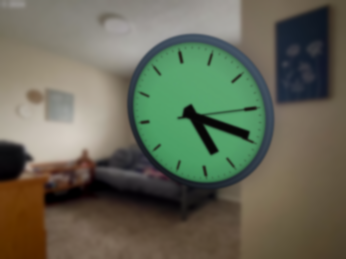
5:19:15
